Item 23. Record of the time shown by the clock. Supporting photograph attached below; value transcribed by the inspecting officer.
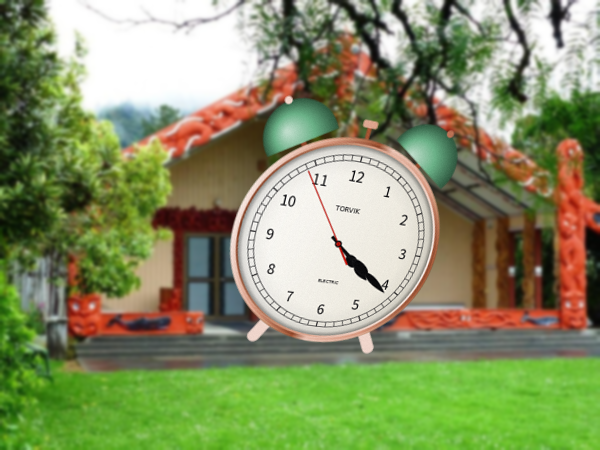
4:20:54
